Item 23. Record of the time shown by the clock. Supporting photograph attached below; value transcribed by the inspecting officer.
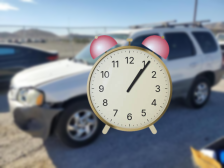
1:06
